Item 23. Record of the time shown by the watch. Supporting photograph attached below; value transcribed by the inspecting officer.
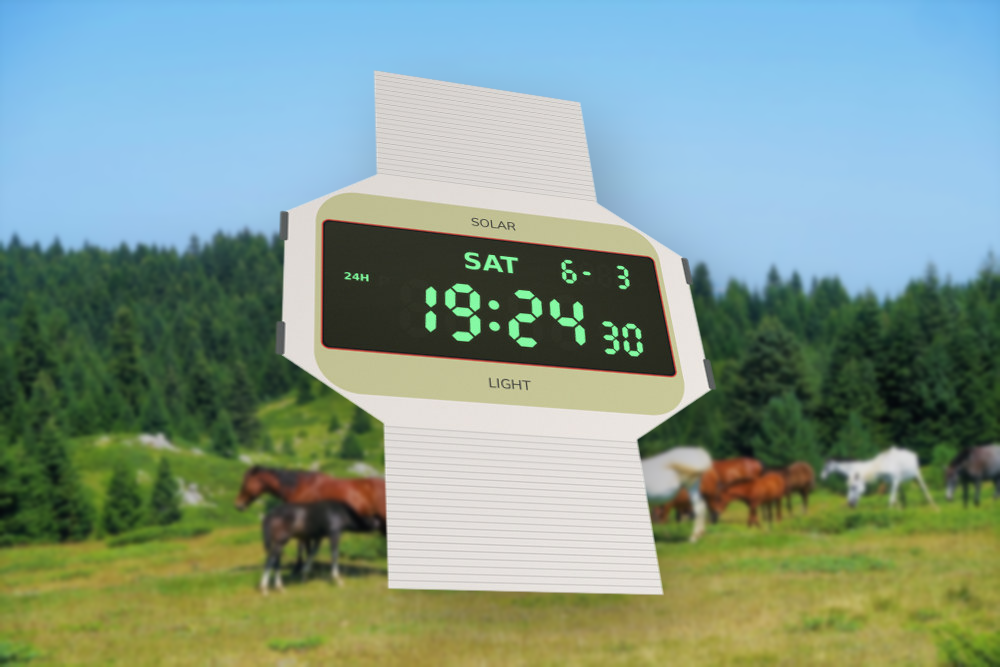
19:24:30
